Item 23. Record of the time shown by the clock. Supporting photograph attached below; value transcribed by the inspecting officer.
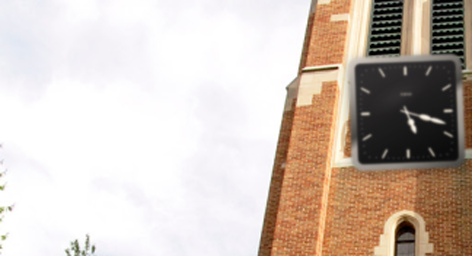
5:18
